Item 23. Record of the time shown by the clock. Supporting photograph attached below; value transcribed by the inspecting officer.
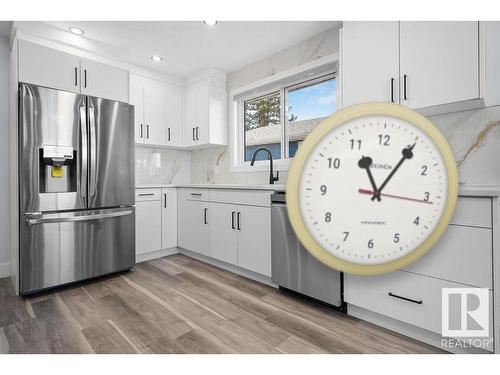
11:05:16
